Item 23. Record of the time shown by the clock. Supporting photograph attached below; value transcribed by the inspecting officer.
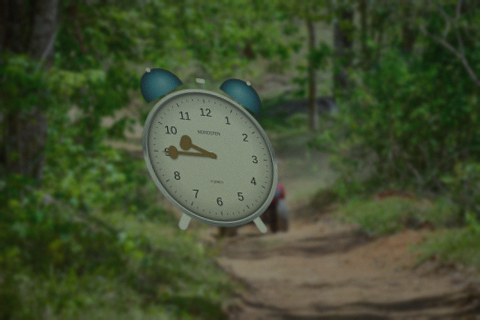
9:45
